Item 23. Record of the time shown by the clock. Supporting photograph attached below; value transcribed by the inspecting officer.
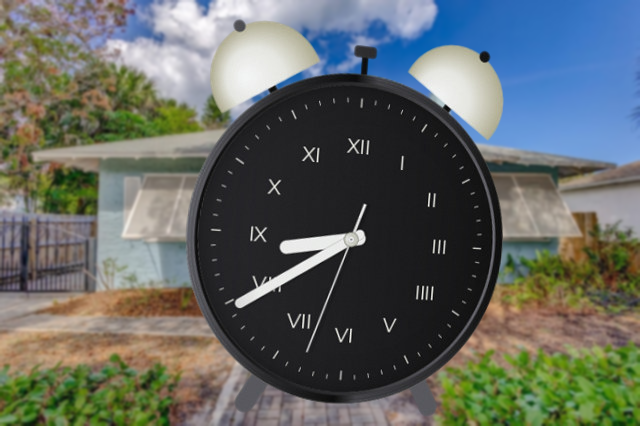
8:39:33
